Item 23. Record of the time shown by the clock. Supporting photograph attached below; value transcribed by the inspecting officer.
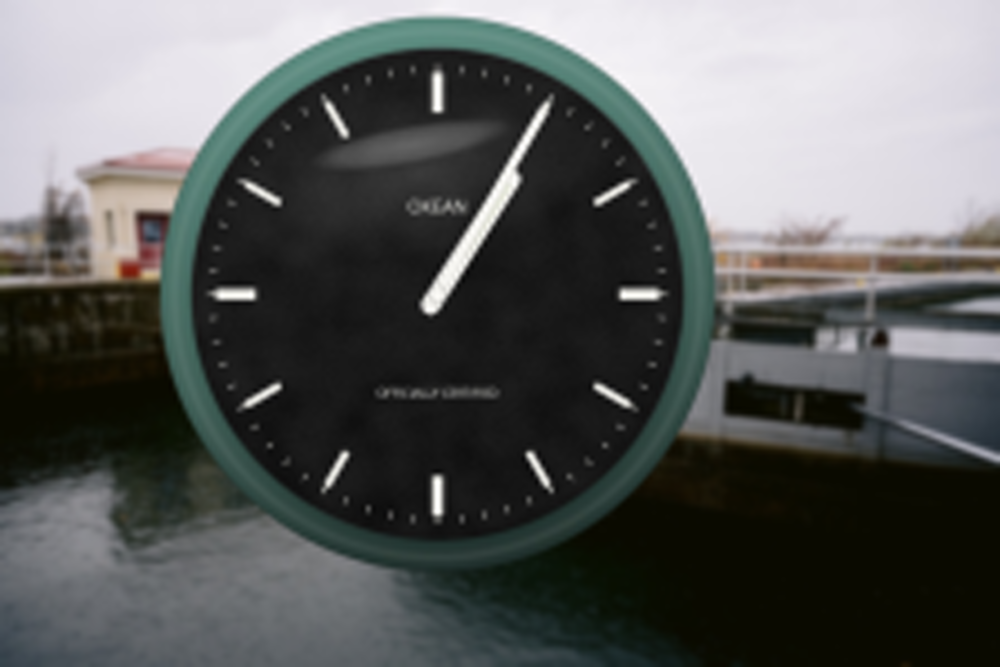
1:05
